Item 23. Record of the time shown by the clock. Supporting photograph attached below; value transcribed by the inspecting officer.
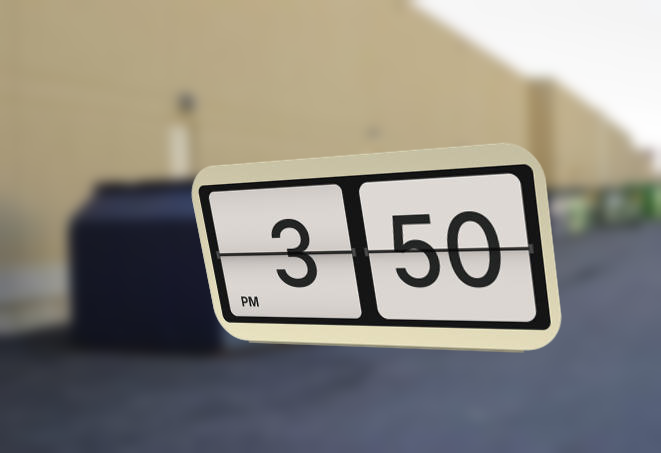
3:50
